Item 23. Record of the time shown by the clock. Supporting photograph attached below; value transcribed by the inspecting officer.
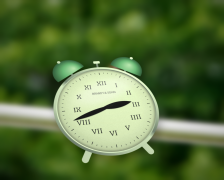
2:42
